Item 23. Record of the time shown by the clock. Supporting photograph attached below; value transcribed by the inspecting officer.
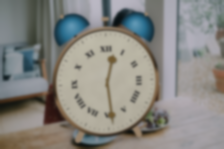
12:29
